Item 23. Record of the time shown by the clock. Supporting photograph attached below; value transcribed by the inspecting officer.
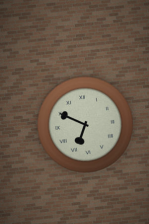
6:50
